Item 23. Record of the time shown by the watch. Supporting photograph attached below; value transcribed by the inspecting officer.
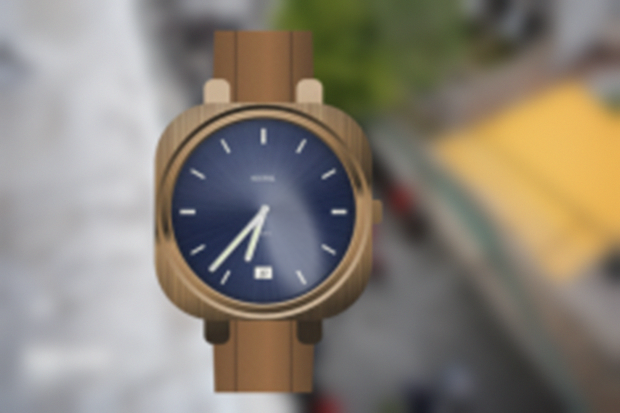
6:37
